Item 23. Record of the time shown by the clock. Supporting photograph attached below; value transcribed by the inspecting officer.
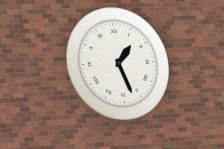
1:27
